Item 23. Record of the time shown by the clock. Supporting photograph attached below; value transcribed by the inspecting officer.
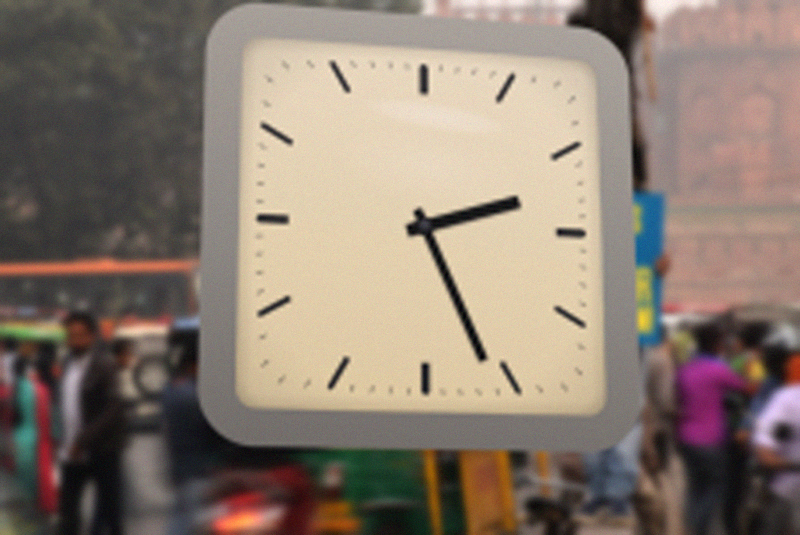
2:26
